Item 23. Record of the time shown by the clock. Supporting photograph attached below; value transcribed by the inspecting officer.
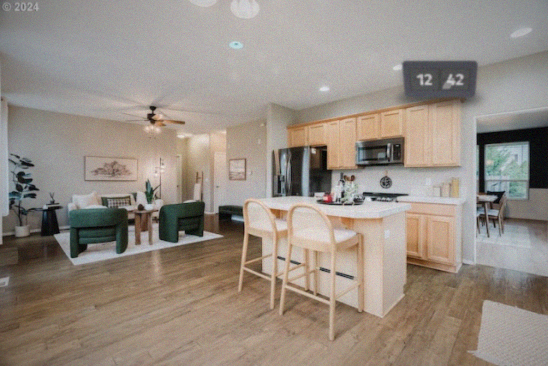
12:42
